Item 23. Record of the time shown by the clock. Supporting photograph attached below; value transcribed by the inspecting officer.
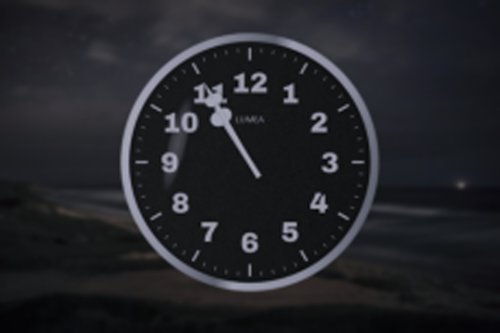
10:55
